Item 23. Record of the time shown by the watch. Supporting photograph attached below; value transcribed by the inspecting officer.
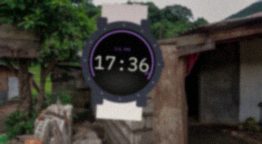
17:36
